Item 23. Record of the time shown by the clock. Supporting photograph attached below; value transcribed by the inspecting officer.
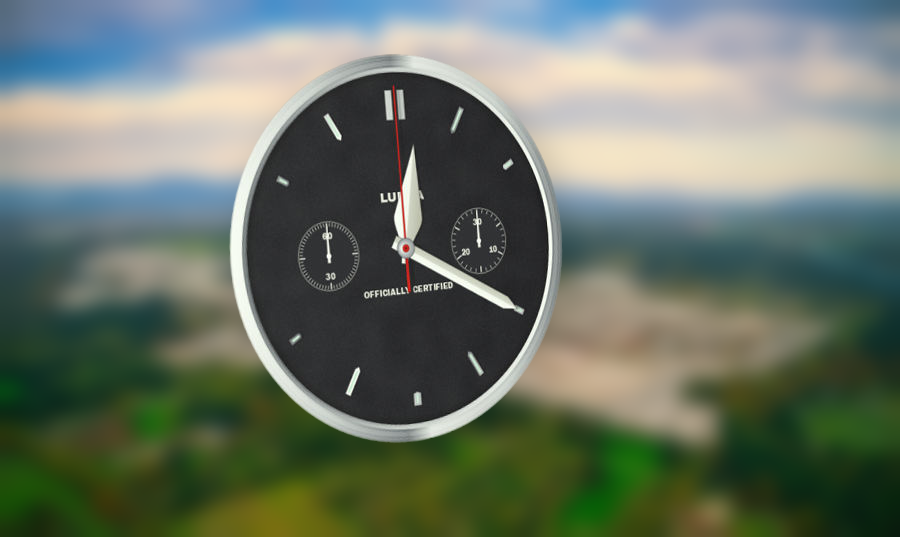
12:20
